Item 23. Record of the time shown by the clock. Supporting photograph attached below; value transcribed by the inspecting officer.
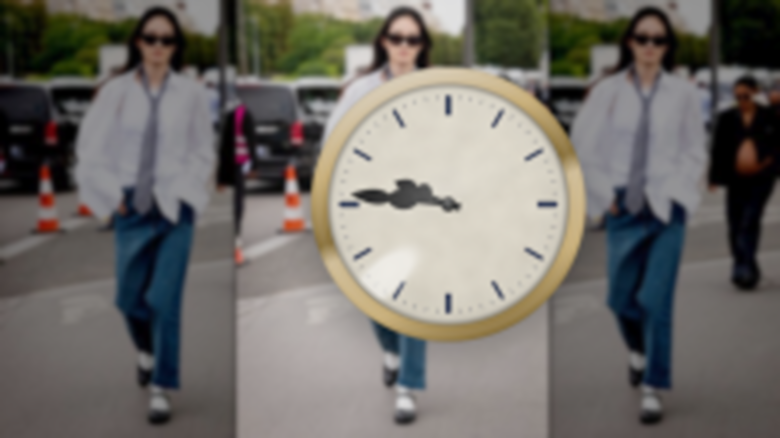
9:46
